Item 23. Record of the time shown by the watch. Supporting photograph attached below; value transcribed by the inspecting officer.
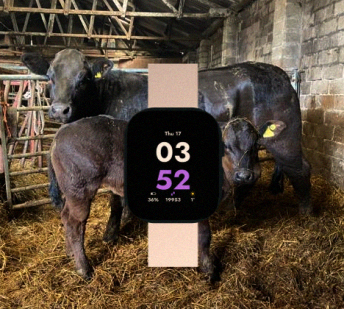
3:52
